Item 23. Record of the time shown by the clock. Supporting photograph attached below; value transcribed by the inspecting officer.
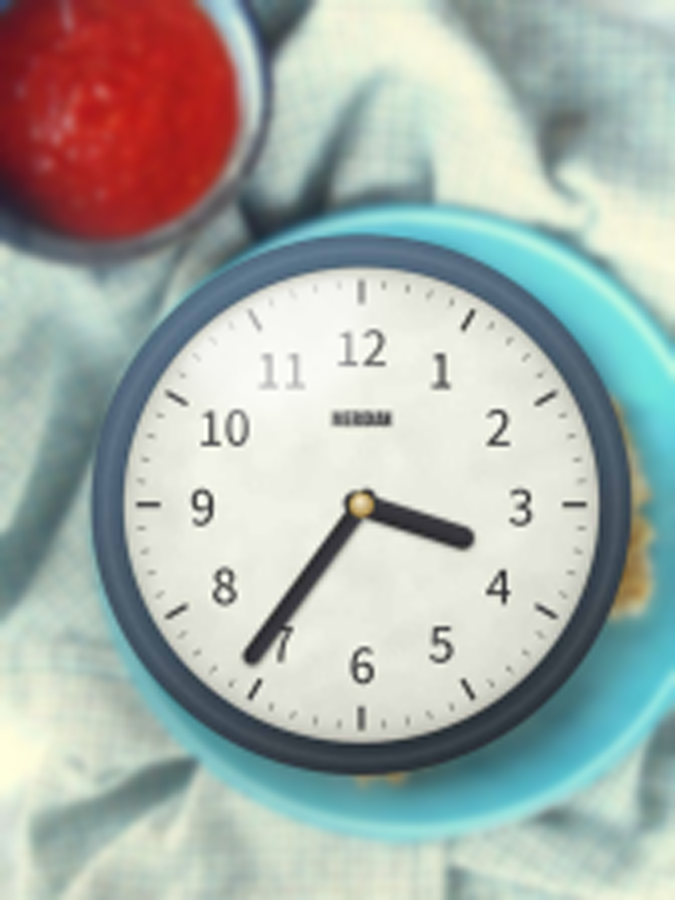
3:36
